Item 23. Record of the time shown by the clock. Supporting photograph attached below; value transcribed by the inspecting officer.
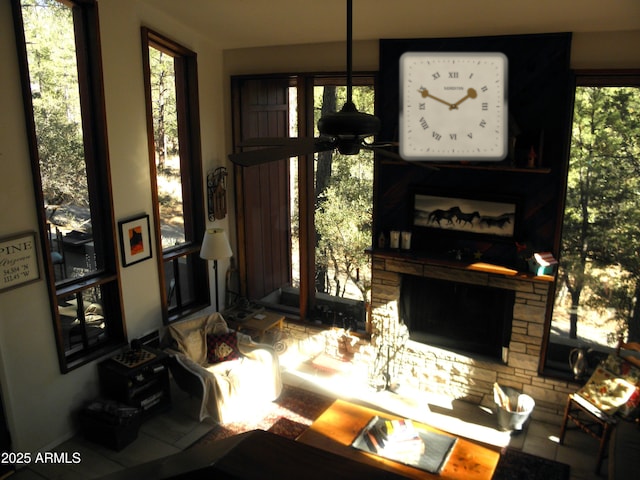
1:49
